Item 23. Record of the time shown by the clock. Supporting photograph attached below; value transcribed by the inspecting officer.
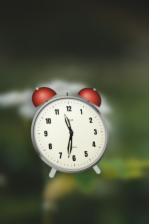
11:32
